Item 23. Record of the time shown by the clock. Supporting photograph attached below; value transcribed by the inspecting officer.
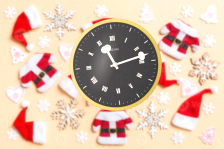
11:13
